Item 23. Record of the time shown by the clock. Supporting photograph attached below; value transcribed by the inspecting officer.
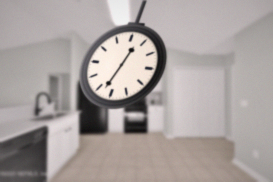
12:33
